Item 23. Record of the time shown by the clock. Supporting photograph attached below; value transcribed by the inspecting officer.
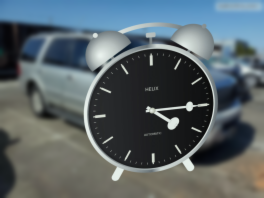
4:15
